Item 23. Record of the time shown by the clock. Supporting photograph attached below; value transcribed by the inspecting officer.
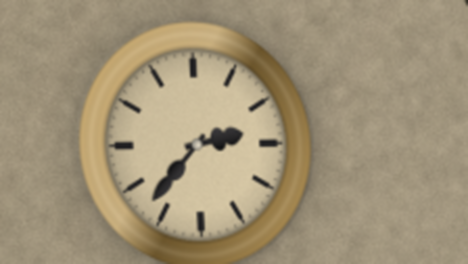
2:37
